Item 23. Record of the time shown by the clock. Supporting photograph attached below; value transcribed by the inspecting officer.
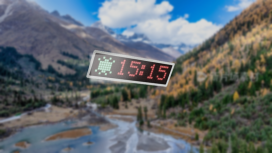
15:15
